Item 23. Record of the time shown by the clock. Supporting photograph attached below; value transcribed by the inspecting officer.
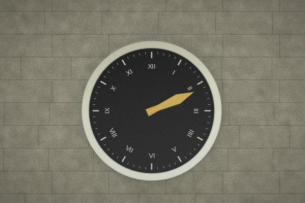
2:11
